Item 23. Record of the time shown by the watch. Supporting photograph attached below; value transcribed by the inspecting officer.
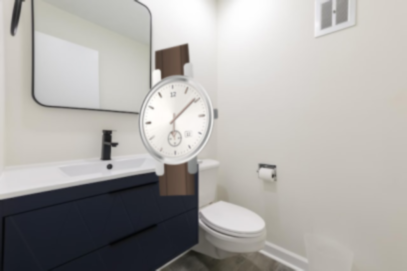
6:09
